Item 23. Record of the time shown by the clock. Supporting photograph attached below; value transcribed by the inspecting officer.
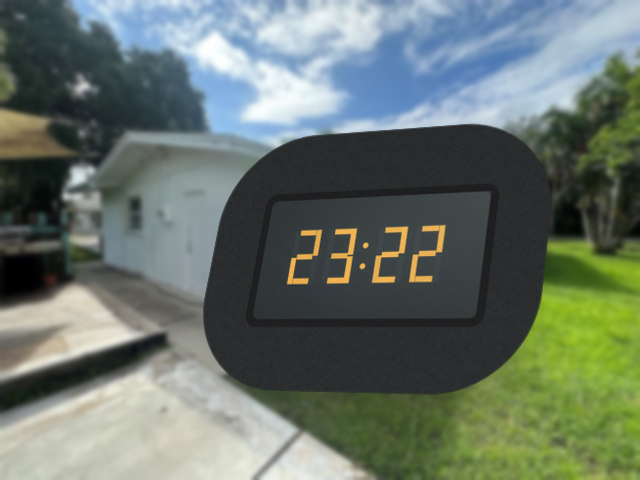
23:22
